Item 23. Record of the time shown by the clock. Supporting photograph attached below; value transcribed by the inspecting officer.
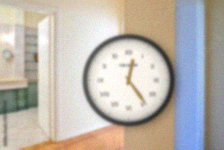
12:24
